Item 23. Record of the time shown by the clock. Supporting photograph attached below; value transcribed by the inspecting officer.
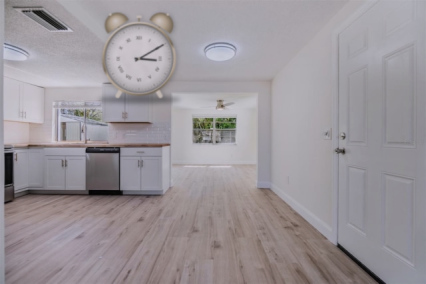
3:10
